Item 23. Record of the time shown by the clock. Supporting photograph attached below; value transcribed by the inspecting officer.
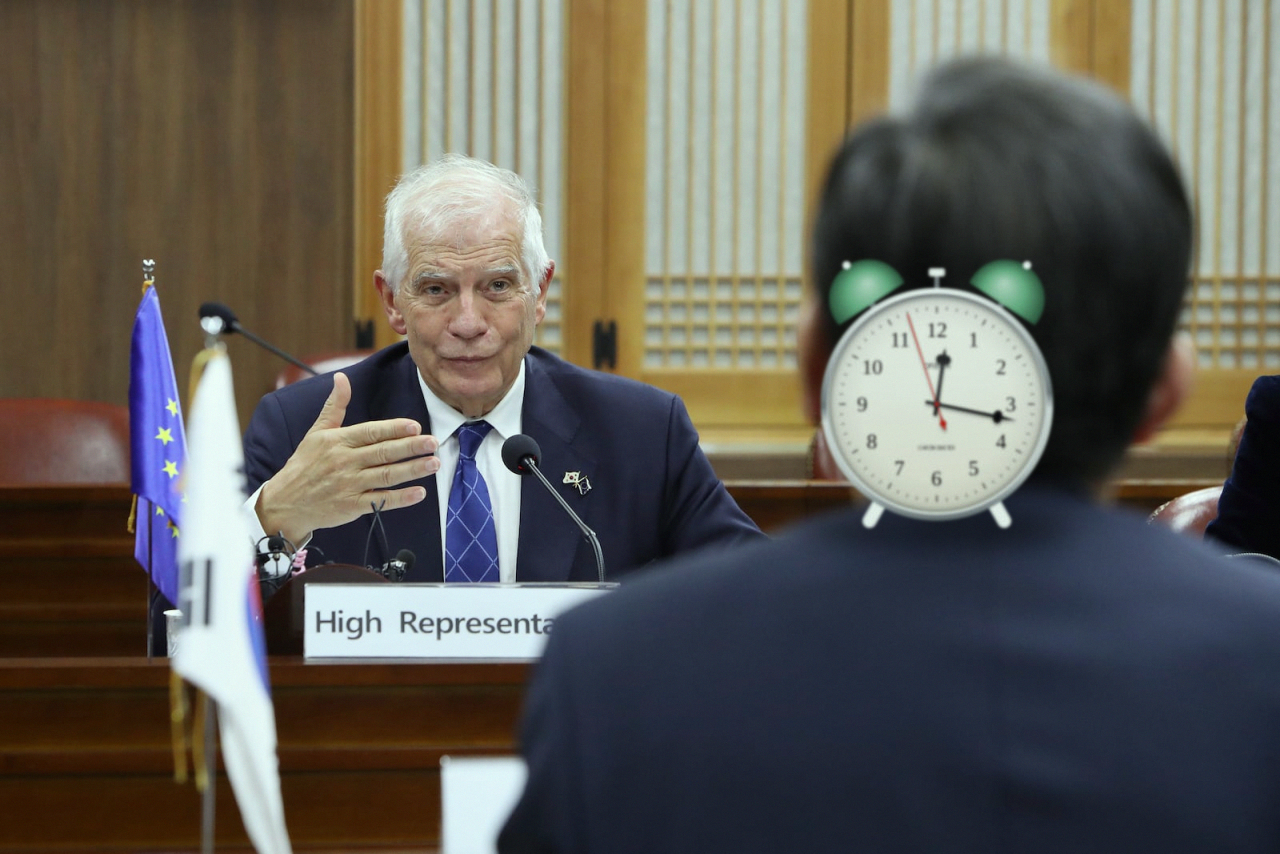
12:16:57
